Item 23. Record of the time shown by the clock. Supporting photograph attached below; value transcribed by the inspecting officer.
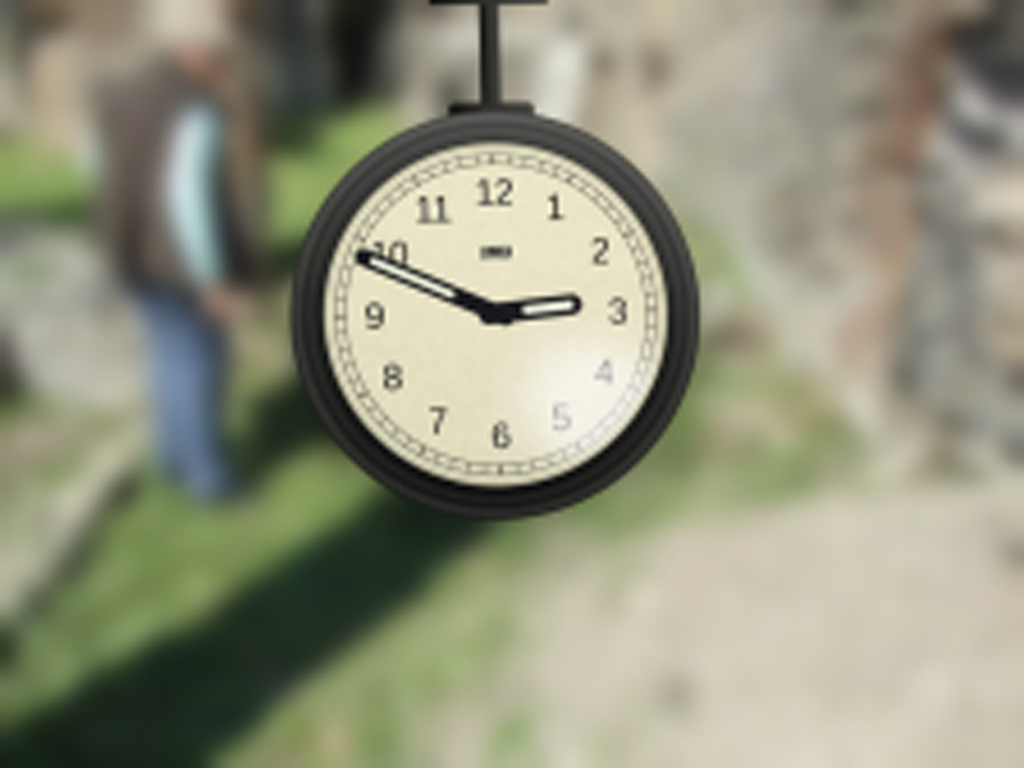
2:49
